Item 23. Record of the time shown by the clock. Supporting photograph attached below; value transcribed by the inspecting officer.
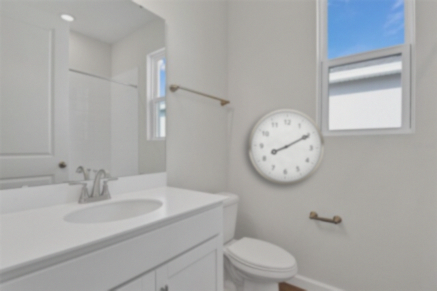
8:10
